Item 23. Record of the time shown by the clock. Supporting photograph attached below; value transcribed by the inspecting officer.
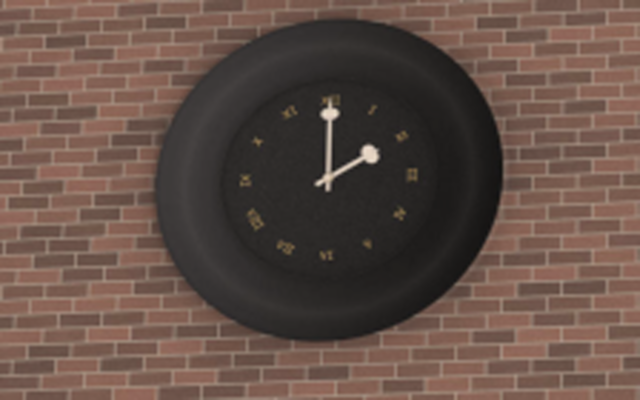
2:00
